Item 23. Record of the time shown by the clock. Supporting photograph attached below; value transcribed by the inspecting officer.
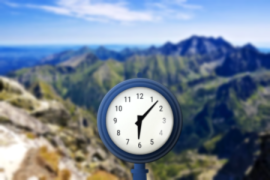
6:07
